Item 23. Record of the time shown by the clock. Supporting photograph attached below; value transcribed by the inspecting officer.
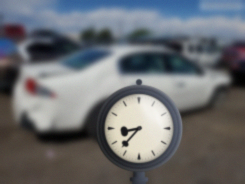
8:37
